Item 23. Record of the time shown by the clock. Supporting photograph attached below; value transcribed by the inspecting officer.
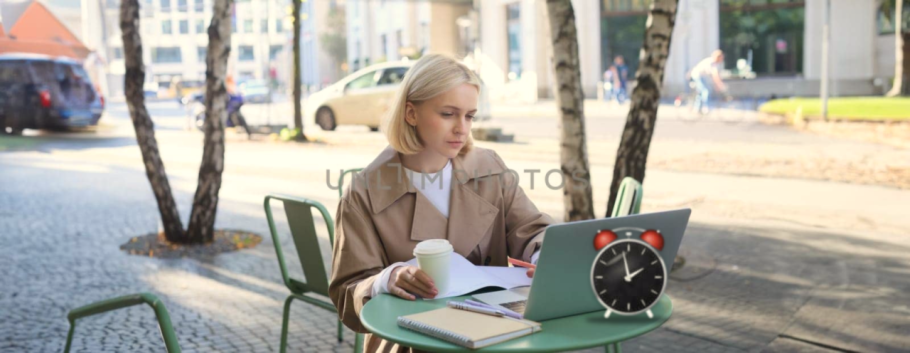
1:58
